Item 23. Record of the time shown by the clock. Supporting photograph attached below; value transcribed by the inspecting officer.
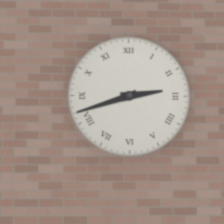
2:42
